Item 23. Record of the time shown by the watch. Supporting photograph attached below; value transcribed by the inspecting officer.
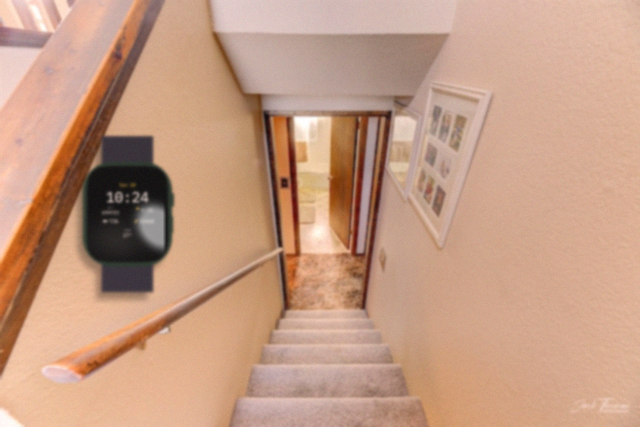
10:24
